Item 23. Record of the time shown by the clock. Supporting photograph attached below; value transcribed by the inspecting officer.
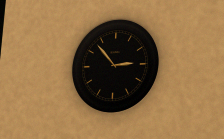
2:53
